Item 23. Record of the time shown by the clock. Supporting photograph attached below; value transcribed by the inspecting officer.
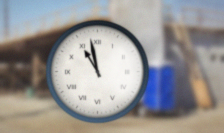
10:58
